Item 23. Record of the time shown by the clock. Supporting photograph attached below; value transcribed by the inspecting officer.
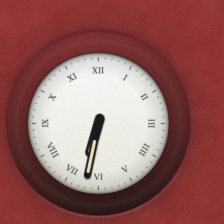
6:32
